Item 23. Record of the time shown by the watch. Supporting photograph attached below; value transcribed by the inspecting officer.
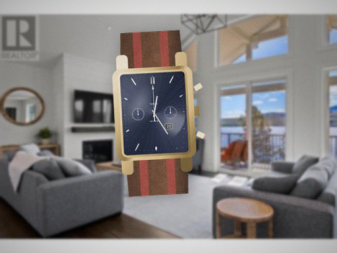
12:25
